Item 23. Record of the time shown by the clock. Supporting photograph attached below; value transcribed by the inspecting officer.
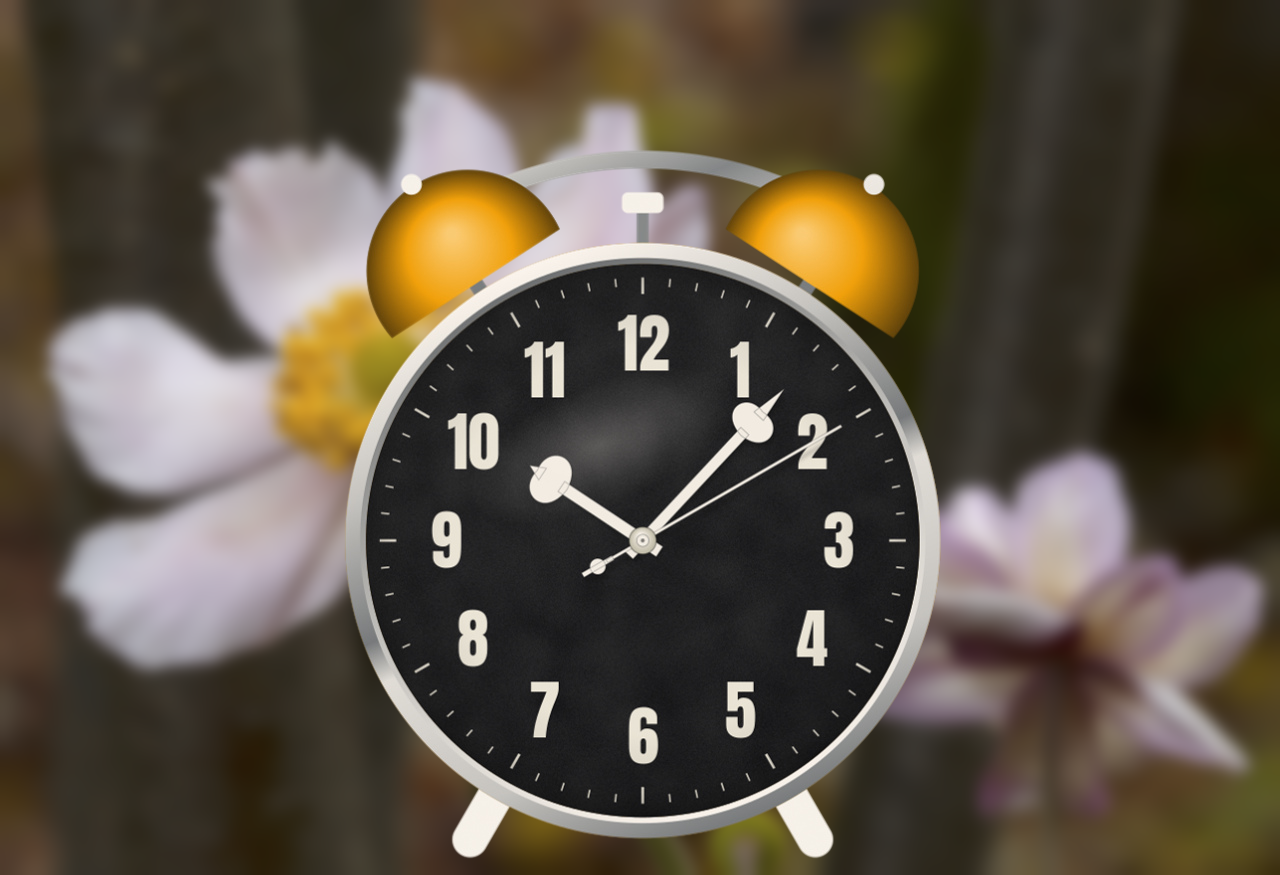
10:07:10
